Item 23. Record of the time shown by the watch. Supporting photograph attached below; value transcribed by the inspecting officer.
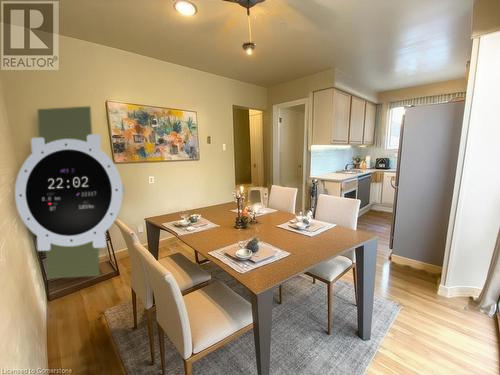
22:02
